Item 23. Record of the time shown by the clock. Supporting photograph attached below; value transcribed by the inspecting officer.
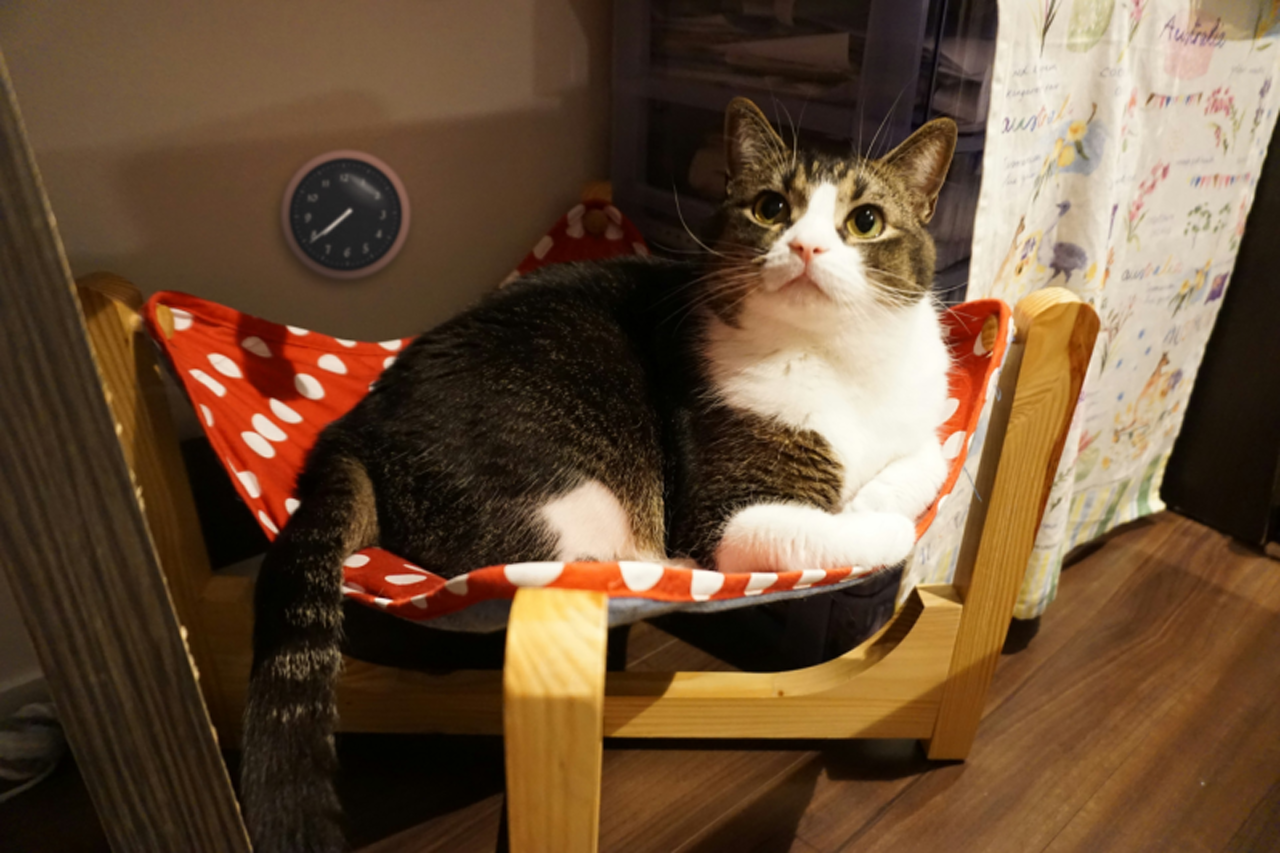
7:39
